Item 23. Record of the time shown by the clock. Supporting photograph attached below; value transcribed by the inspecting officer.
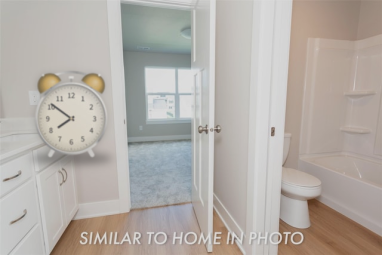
7:51
